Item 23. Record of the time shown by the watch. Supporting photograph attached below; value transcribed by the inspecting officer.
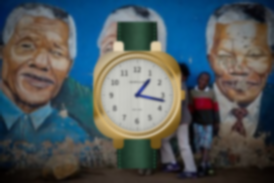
1:17
